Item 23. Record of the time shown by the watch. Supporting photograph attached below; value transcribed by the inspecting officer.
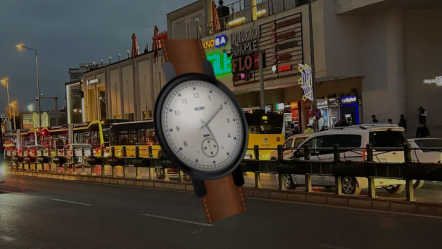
5:10
